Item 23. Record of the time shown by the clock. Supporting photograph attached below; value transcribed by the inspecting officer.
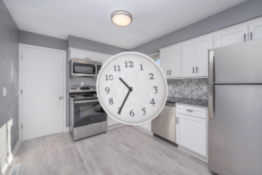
10:35
